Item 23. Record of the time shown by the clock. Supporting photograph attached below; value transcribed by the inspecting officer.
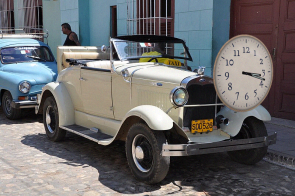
3:18
